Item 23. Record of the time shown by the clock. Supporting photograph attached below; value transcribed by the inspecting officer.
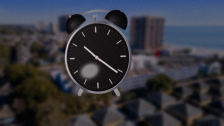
10:21
